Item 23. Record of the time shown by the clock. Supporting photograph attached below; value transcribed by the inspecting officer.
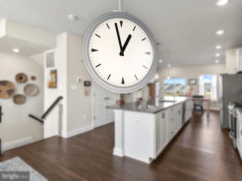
12:58
